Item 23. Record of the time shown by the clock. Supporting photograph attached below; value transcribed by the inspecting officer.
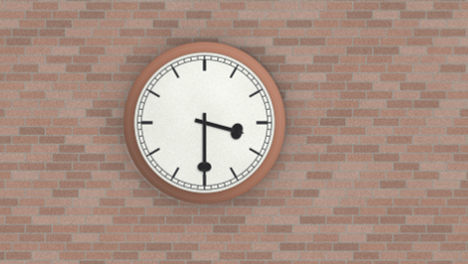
3:30
